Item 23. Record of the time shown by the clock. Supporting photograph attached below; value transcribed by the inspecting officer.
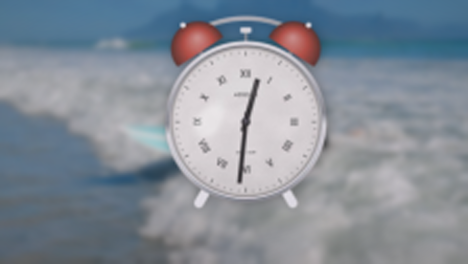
12:31
